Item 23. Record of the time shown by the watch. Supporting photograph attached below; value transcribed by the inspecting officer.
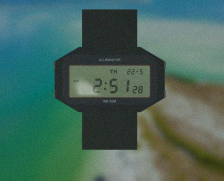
2:51:28
